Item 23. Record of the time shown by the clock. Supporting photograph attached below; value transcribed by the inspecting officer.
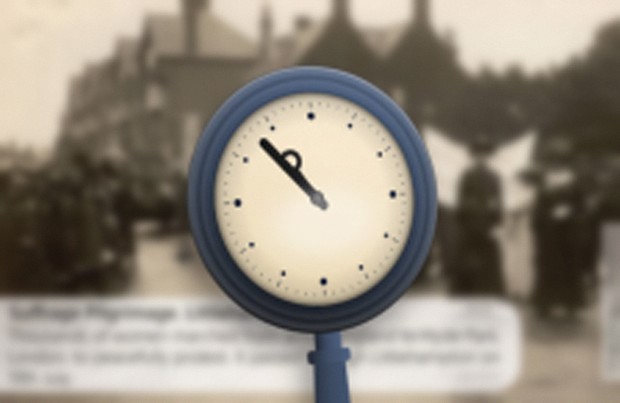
10:53
